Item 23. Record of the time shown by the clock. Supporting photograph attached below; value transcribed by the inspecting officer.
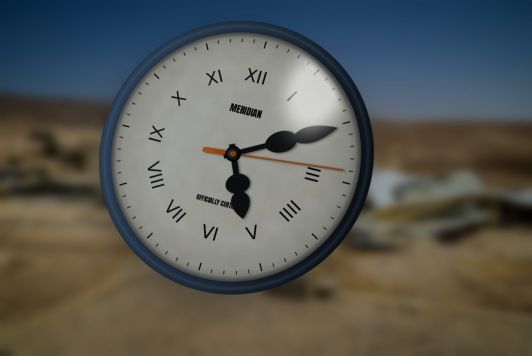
5:10:14
